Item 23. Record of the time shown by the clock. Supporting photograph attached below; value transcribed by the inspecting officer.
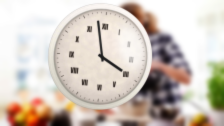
3:58
